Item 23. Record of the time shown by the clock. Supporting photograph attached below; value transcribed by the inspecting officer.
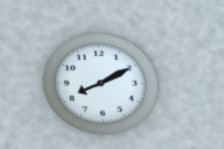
8:10
